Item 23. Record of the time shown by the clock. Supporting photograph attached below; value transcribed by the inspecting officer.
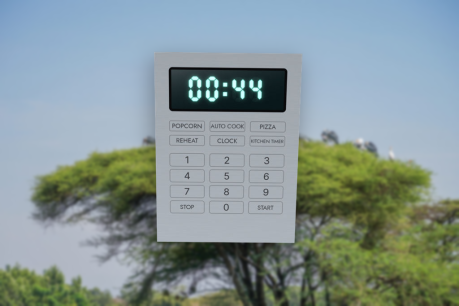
0:44
